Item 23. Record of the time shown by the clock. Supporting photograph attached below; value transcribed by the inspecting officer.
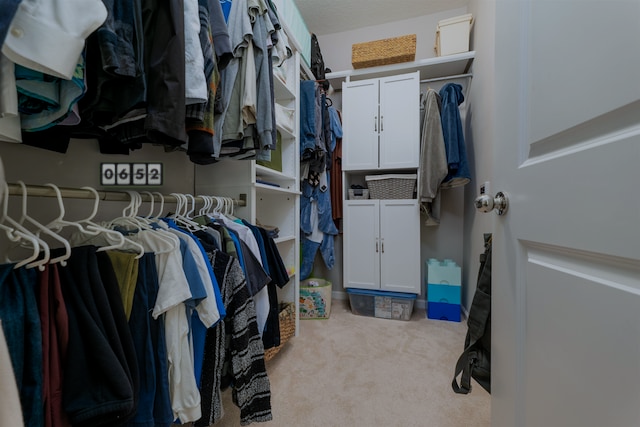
6:52
